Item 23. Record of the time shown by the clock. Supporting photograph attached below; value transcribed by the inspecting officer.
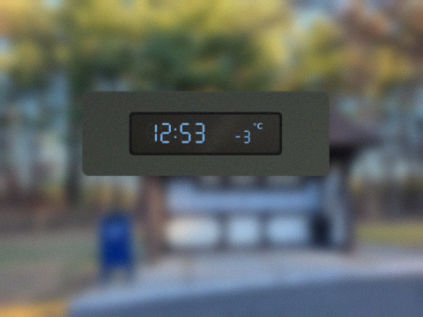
12:53
